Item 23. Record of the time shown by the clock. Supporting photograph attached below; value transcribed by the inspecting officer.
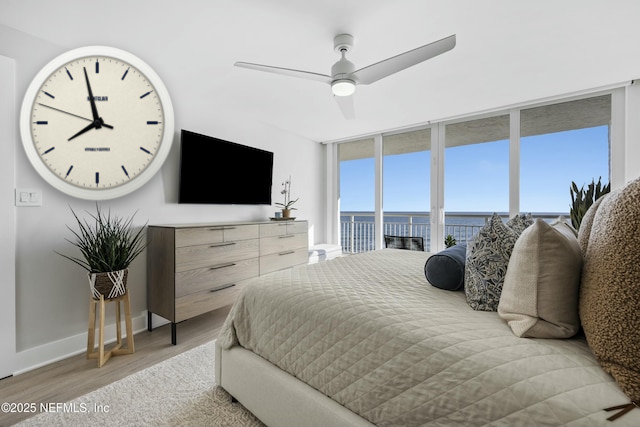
7:57:48
